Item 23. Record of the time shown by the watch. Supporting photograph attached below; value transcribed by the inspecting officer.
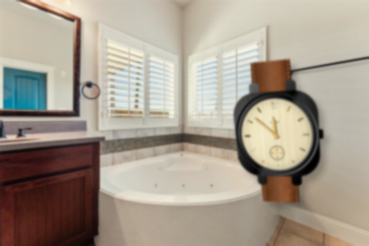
11:52
